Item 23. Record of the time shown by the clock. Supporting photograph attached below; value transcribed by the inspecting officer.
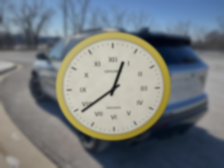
12:39
